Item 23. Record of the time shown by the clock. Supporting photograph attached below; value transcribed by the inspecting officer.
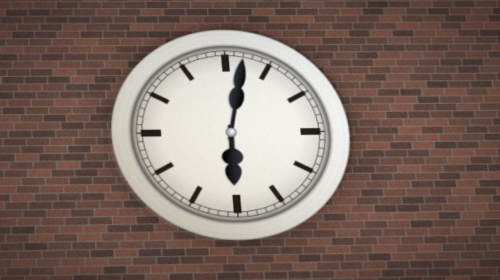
6:02
